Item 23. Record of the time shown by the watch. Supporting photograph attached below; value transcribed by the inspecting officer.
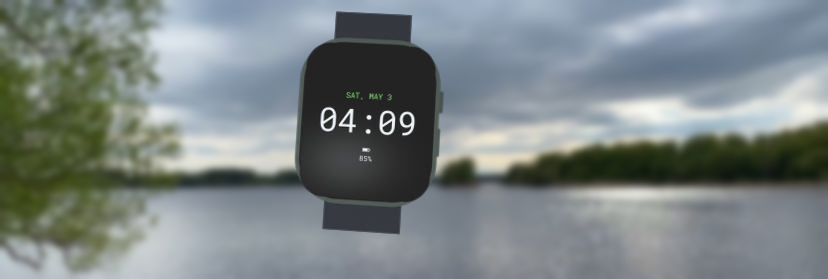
4:09
